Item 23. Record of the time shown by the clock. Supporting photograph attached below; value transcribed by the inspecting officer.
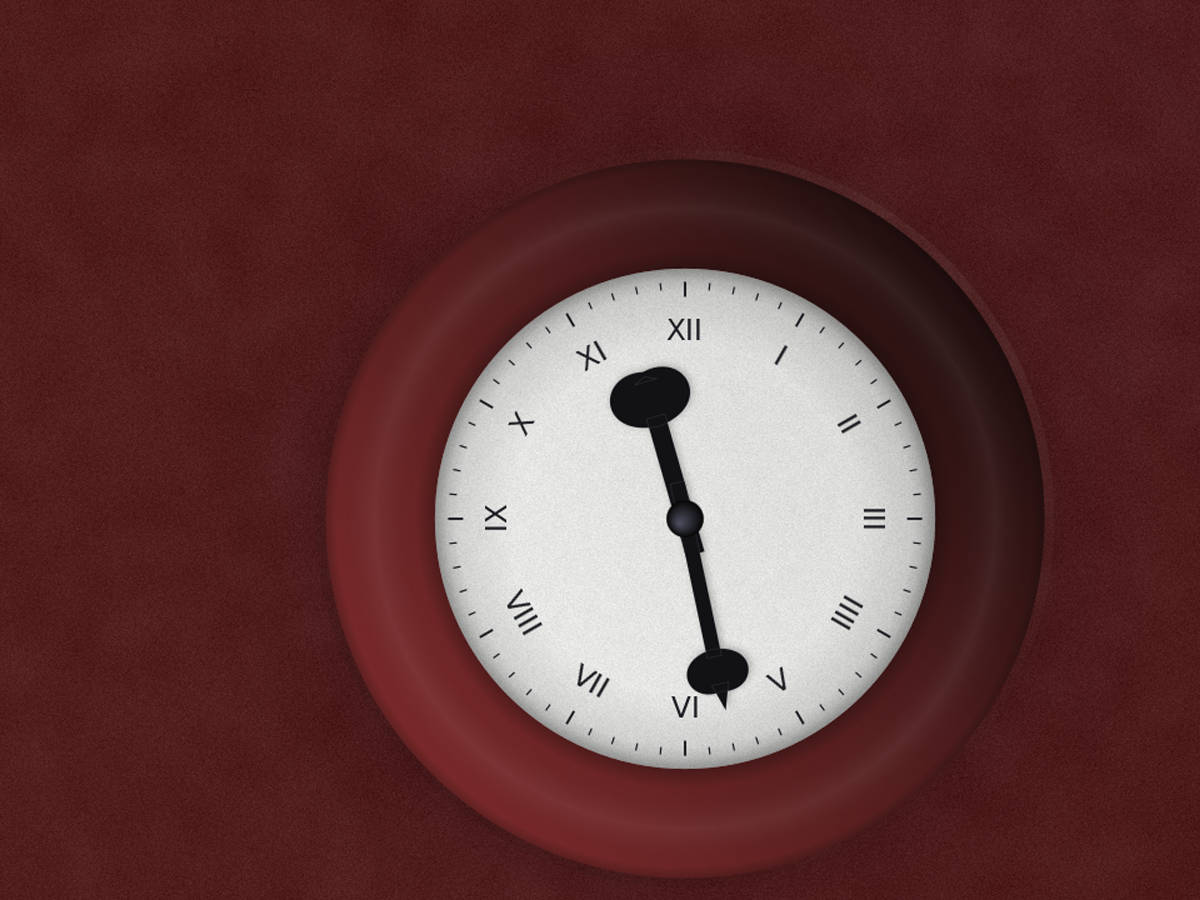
11:28
